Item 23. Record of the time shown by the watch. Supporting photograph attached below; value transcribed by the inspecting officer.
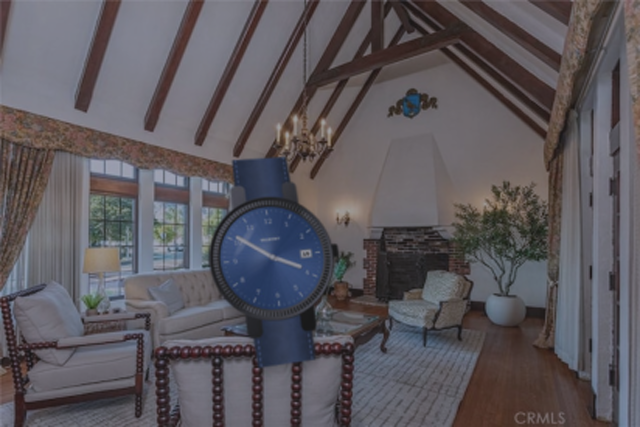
3:51
